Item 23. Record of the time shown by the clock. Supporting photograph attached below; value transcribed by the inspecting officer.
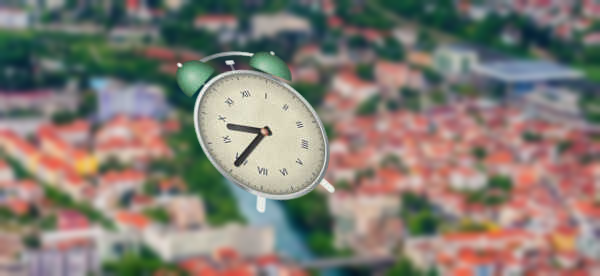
9:40
